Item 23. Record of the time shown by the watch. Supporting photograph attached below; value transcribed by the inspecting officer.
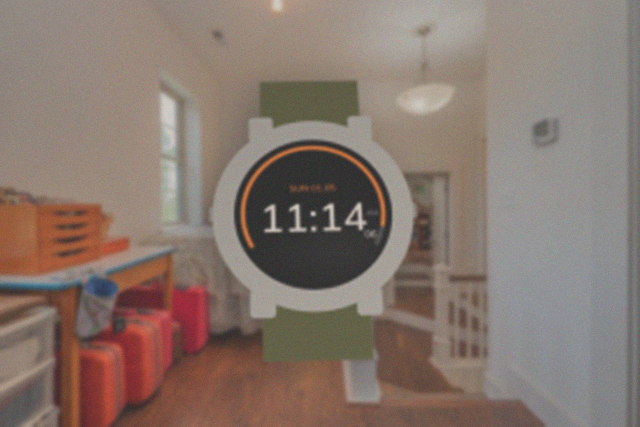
11:14
